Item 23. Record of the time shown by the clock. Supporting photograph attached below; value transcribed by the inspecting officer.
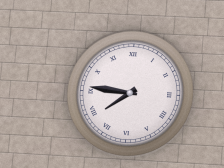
7:46
